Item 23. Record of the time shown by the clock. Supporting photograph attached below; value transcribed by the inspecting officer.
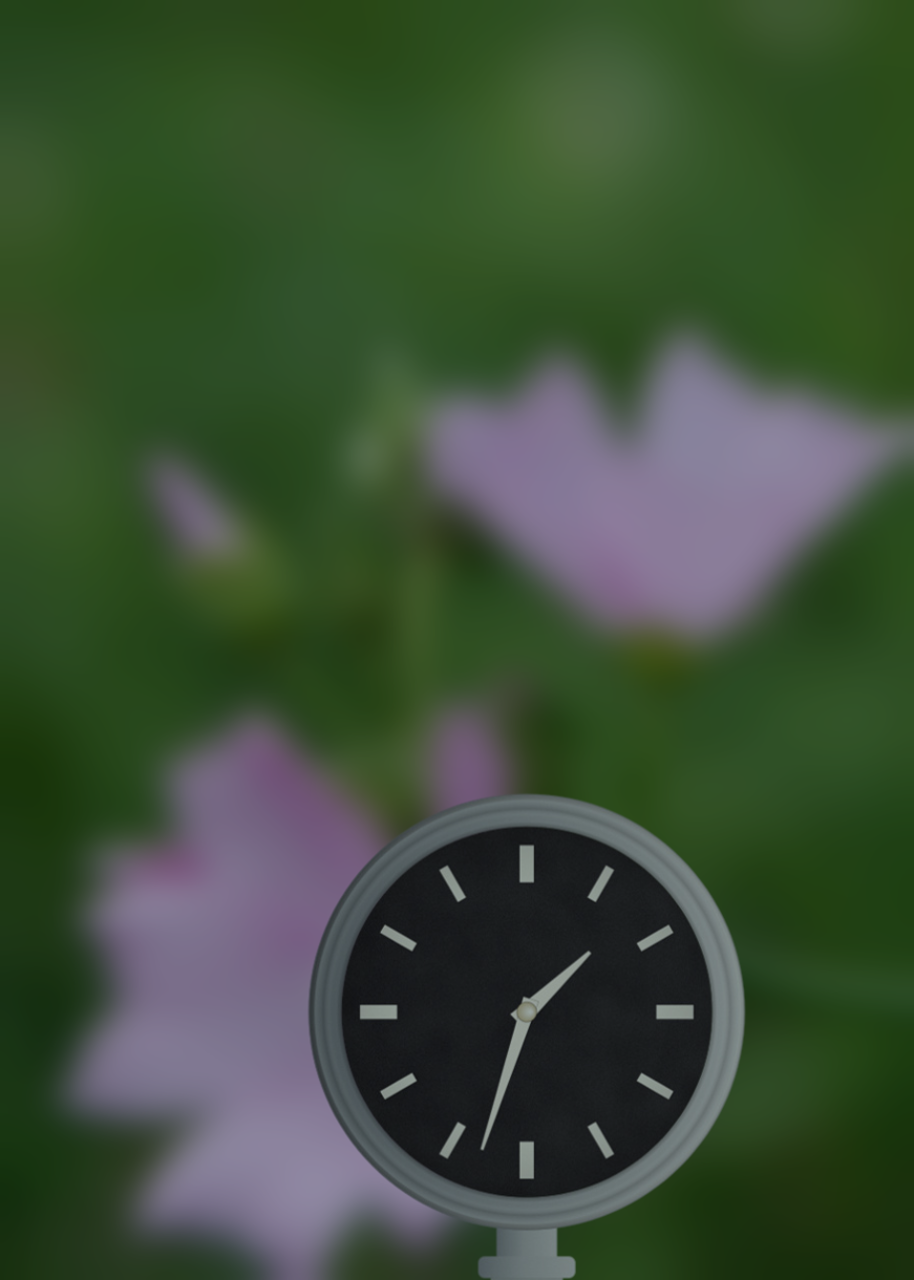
1:33
